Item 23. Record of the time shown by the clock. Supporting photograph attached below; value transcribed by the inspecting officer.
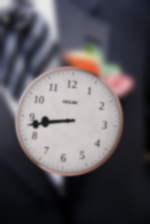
8:43
